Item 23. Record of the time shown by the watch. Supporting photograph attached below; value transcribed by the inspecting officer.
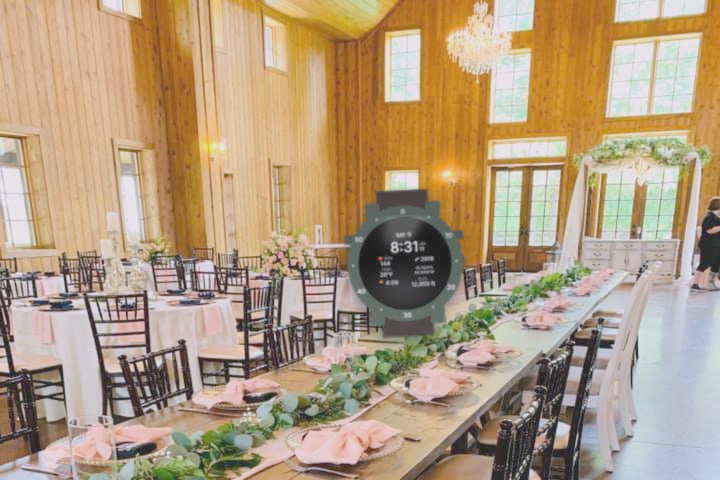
8:31
